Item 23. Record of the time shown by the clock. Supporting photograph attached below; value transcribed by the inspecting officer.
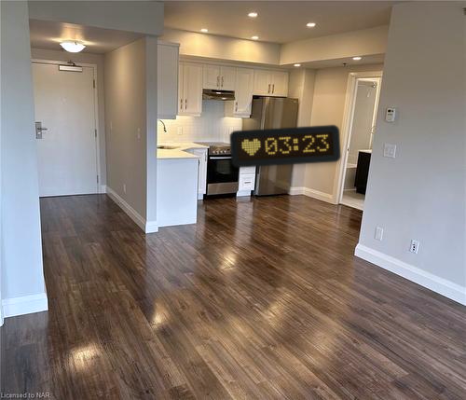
3:23
